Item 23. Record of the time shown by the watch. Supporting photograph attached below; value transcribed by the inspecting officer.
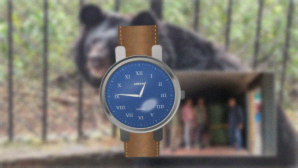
12:46
